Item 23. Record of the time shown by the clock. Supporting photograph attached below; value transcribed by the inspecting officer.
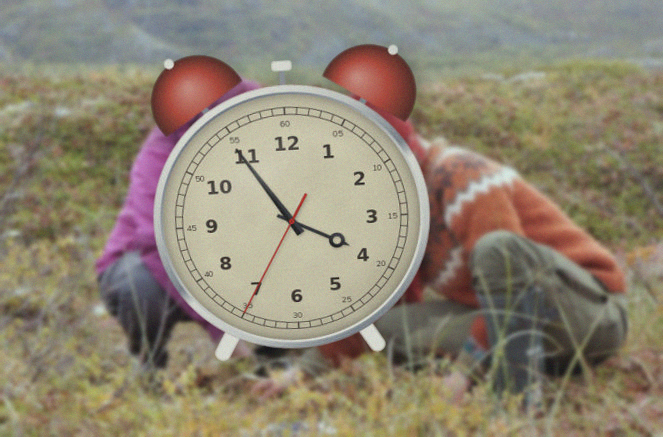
3:54:35
